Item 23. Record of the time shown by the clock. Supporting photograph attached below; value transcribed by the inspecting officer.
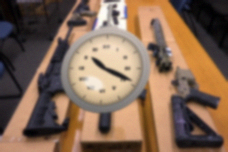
10:19
